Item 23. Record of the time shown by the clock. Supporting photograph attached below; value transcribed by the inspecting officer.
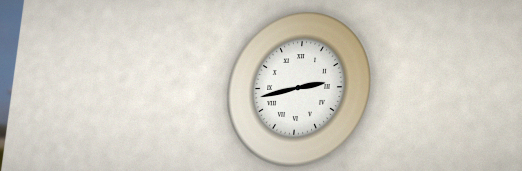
2:43
